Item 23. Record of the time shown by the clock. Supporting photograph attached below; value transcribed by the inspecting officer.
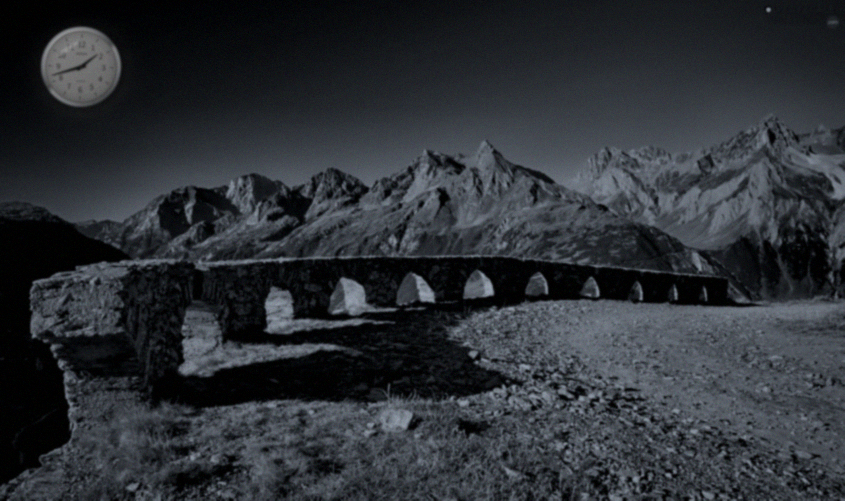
1:42
